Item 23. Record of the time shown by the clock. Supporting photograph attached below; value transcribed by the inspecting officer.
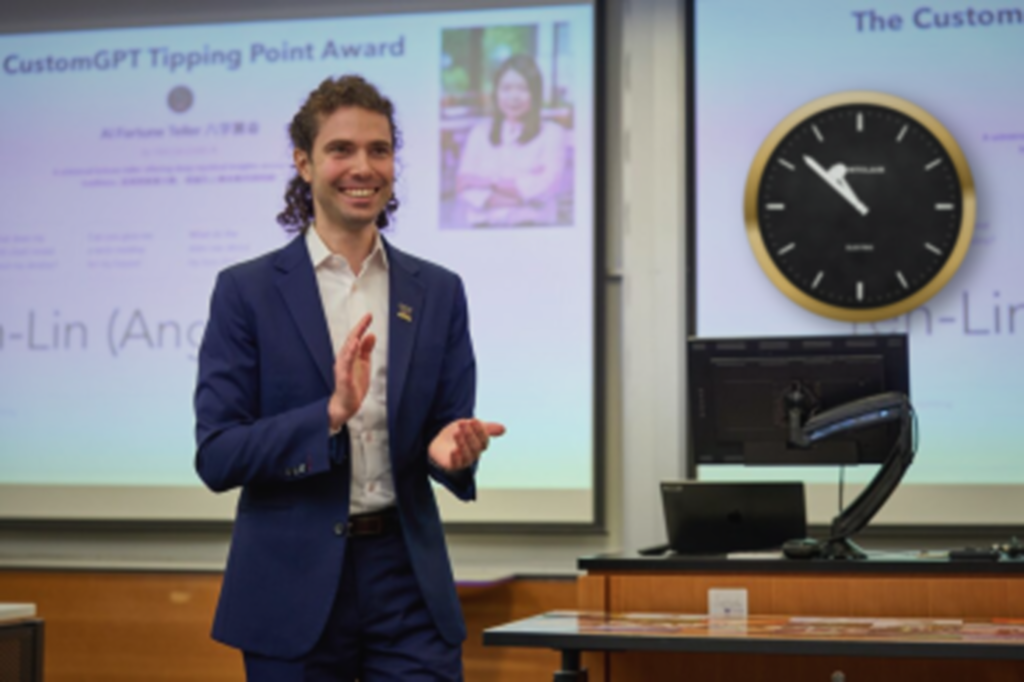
10:52
